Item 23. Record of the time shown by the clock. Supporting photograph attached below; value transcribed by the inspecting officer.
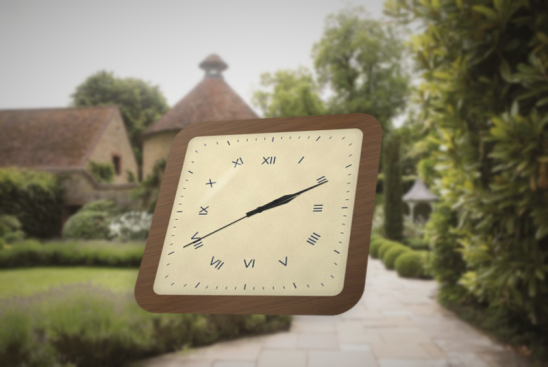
2:10:40
